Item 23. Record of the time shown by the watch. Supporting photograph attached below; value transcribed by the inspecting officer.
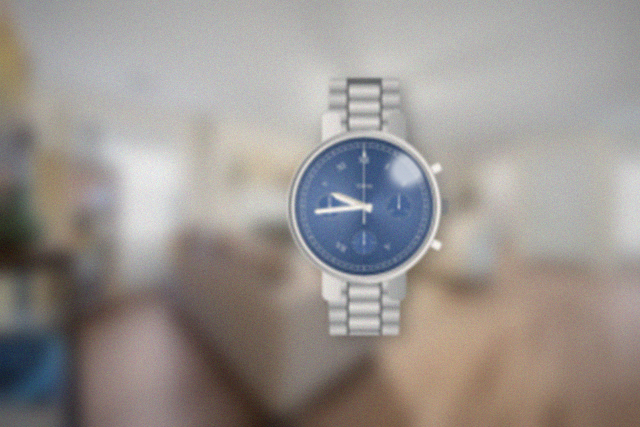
9:44
